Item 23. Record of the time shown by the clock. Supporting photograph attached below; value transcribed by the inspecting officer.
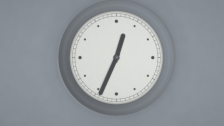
12:34
